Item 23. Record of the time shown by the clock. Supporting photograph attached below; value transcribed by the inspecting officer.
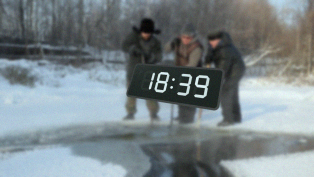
18:39
